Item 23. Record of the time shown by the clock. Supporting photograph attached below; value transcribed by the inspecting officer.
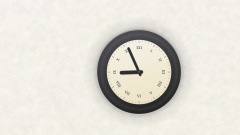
8:56
